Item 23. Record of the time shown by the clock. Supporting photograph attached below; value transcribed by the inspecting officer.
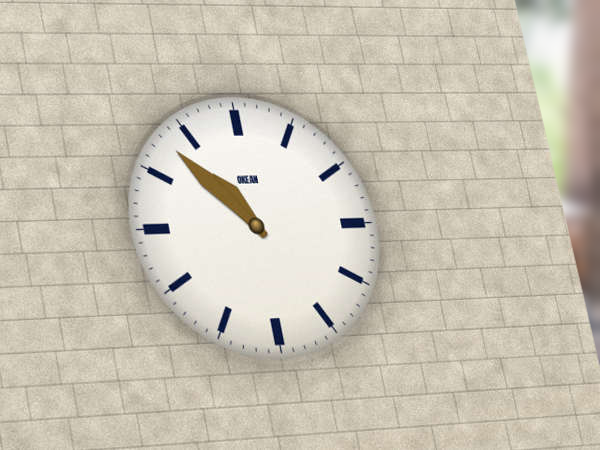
10:53
